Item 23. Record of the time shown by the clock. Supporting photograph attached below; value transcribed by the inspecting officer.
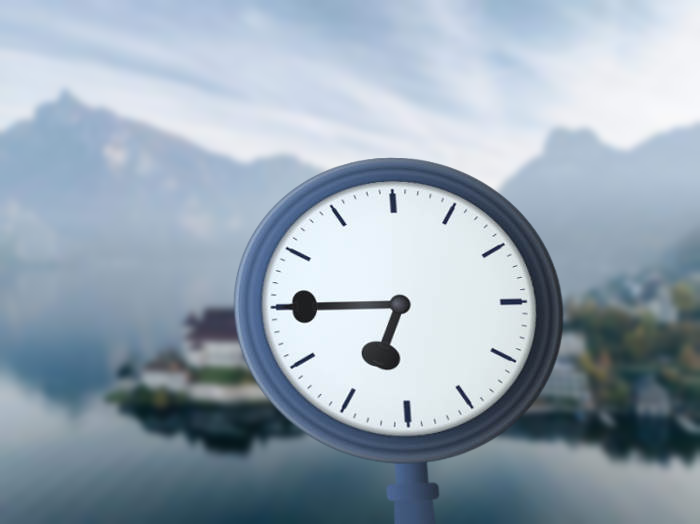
6:45
